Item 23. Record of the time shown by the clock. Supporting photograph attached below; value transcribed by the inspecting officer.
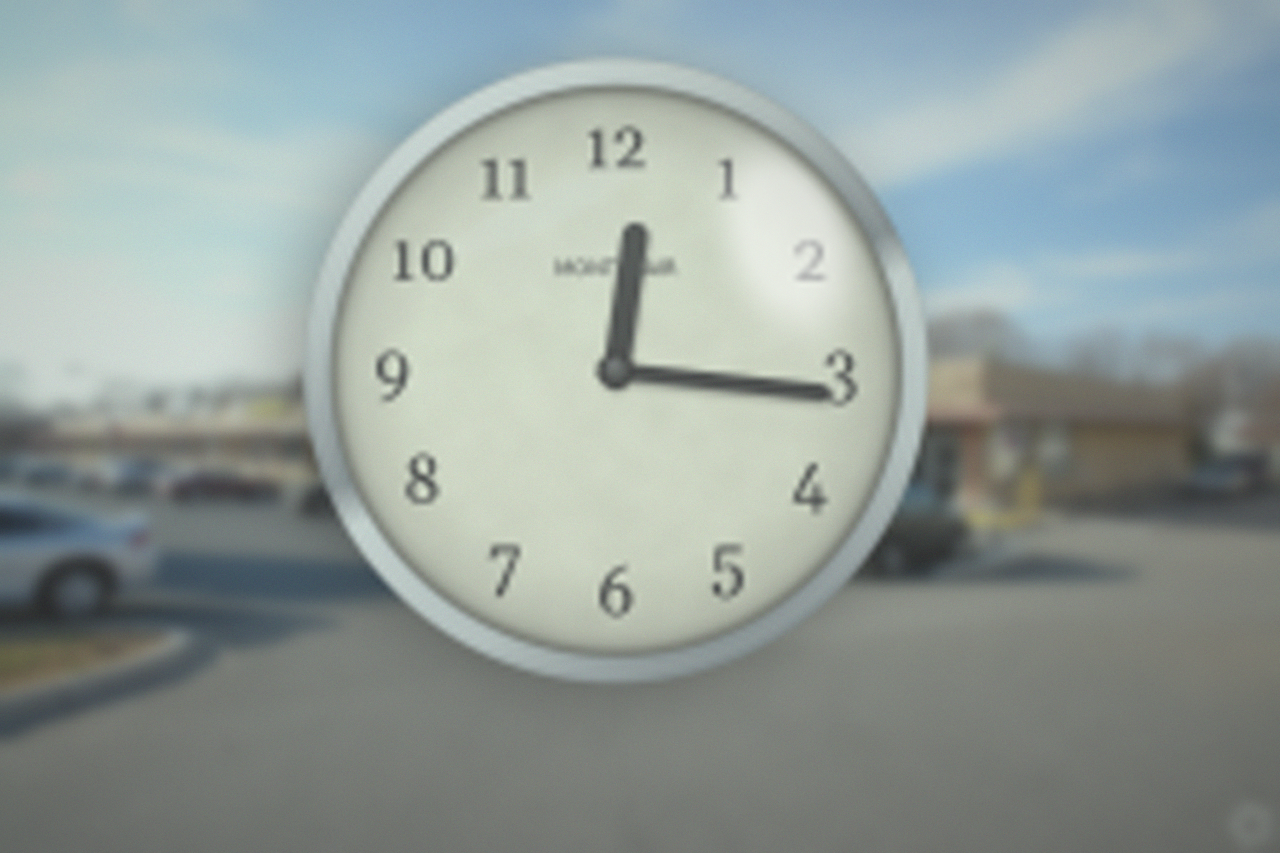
12:16
